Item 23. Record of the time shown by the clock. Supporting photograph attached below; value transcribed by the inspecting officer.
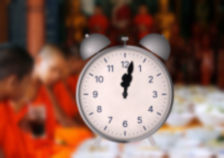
12:02
